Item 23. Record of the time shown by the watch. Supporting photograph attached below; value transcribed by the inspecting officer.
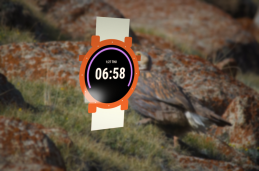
6:58
